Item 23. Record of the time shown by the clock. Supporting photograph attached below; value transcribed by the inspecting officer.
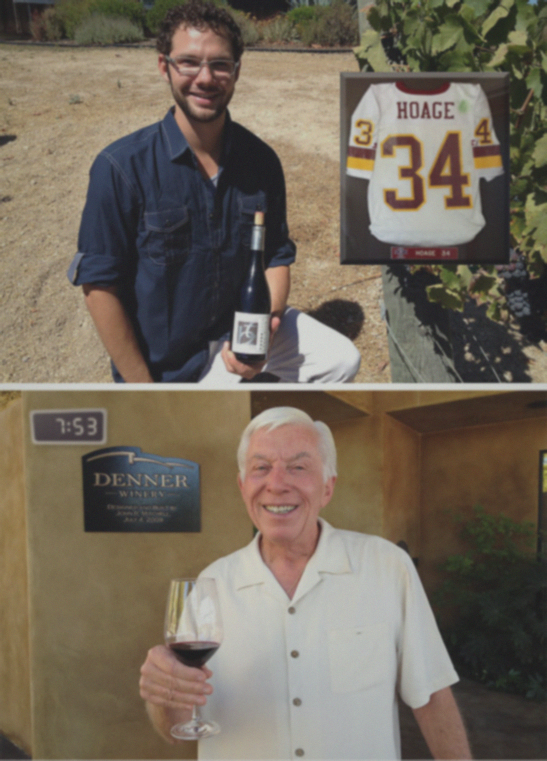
7:53
